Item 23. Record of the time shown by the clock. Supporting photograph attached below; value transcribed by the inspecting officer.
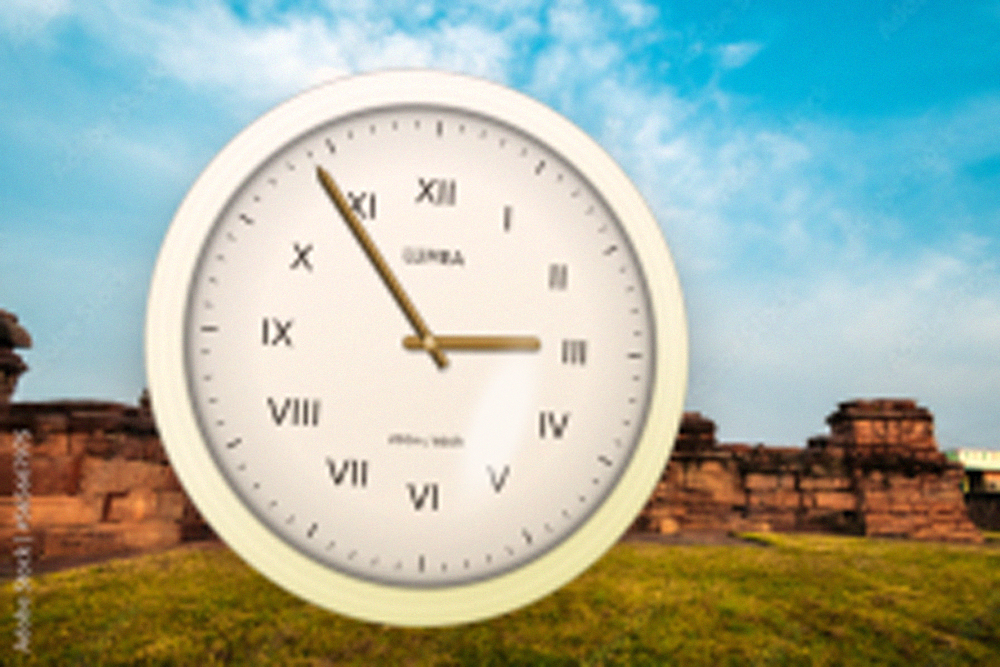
2:54
